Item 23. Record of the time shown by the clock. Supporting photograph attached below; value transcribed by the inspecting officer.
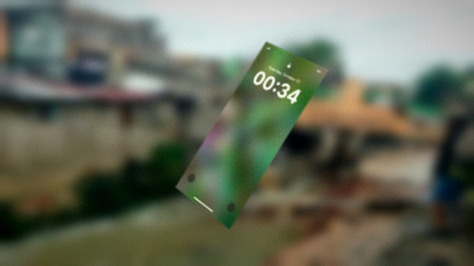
0:34
